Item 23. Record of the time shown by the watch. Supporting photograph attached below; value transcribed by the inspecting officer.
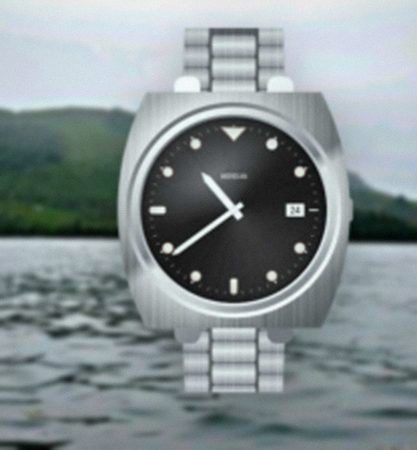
10:39
